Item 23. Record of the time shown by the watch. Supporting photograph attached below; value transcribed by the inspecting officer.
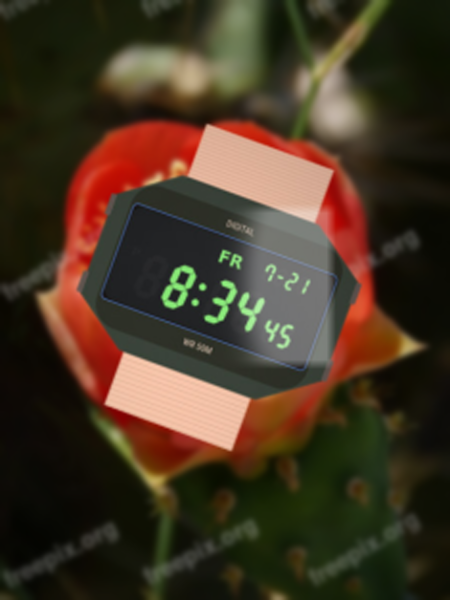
8:34:45
